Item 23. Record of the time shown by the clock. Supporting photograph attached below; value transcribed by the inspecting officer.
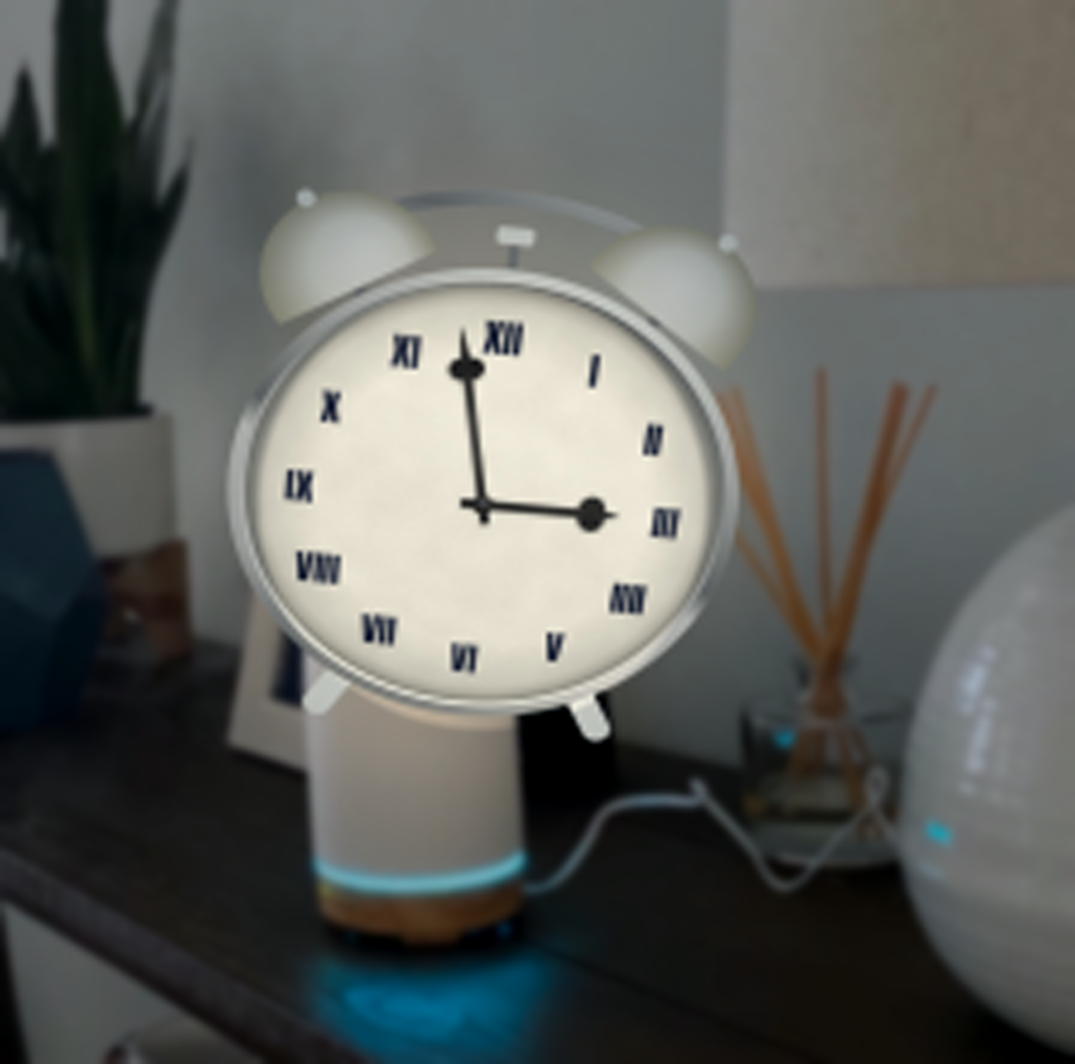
2:58
